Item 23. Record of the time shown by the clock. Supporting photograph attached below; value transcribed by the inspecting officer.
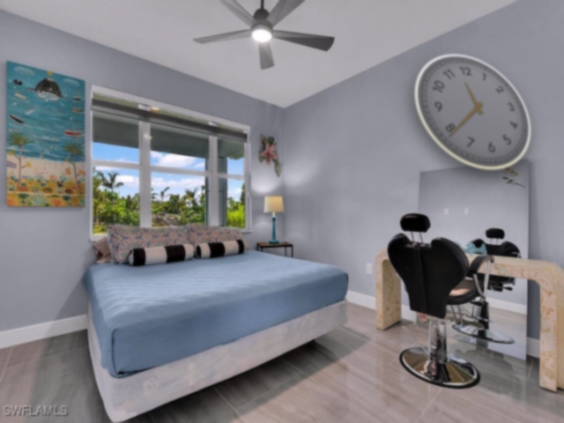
11:39
